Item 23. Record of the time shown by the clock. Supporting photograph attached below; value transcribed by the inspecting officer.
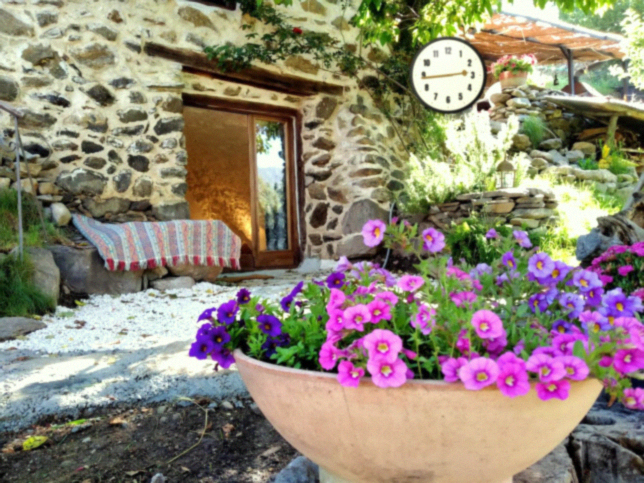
2:44
